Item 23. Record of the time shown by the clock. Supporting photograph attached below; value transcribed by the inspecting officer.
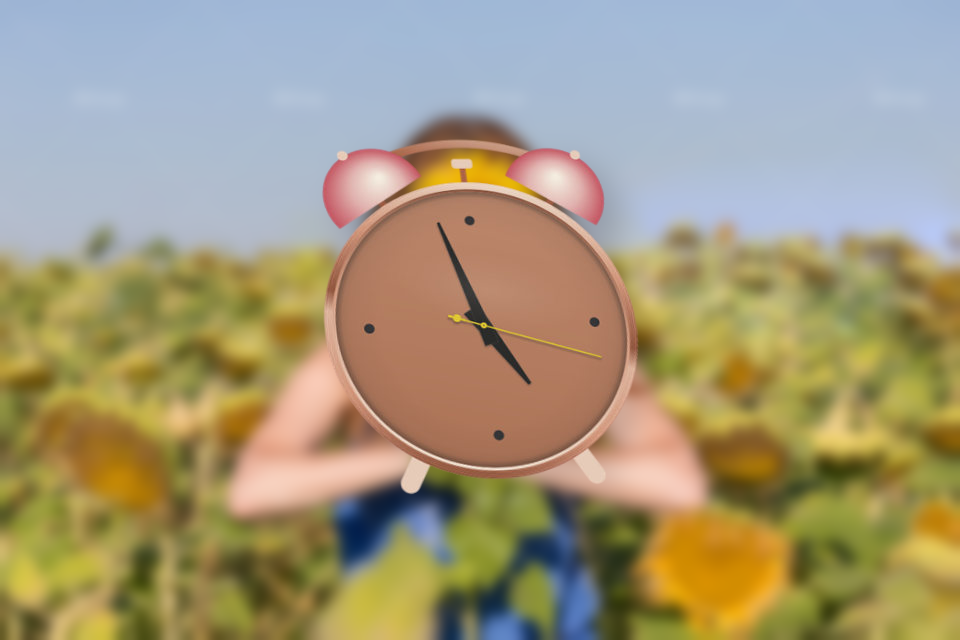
4:57:18
